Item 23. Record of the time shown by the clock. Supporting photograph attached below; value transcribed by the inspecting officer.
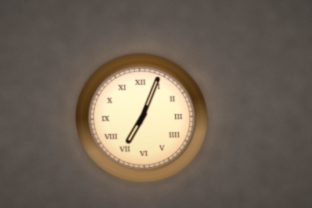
7:04
